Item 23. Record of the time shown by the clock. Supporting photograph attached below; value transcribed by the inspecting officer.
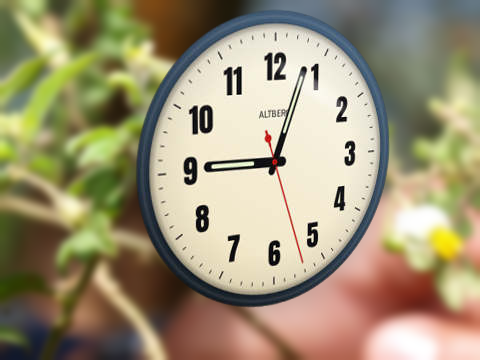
9:03:27
